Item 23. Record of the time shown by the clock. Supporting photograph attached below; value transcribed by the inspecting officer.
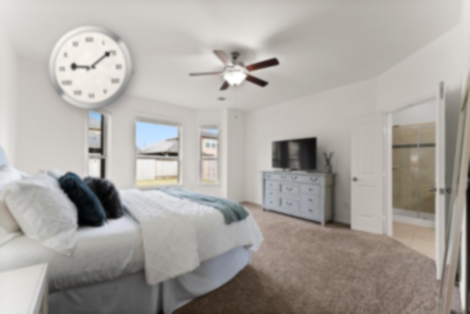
9:09
